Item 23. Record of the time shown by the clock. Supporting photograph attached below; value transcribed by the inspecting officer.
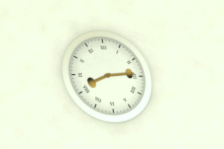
8:14
